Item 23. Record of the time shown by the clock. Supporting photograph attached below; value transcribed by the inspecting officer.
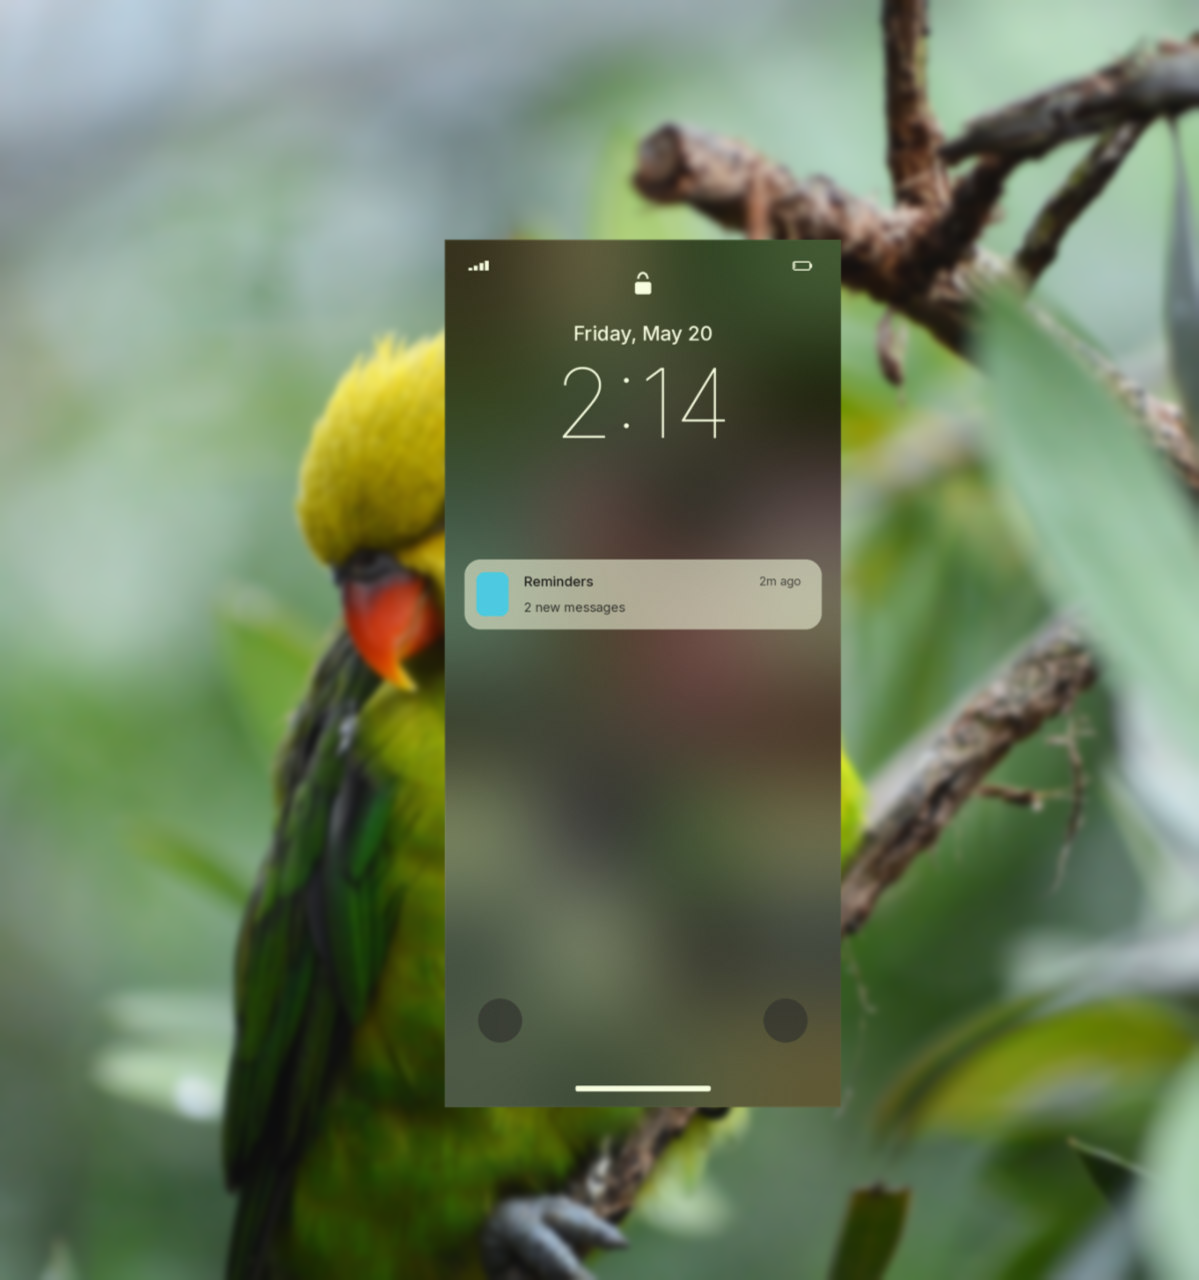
2:14
